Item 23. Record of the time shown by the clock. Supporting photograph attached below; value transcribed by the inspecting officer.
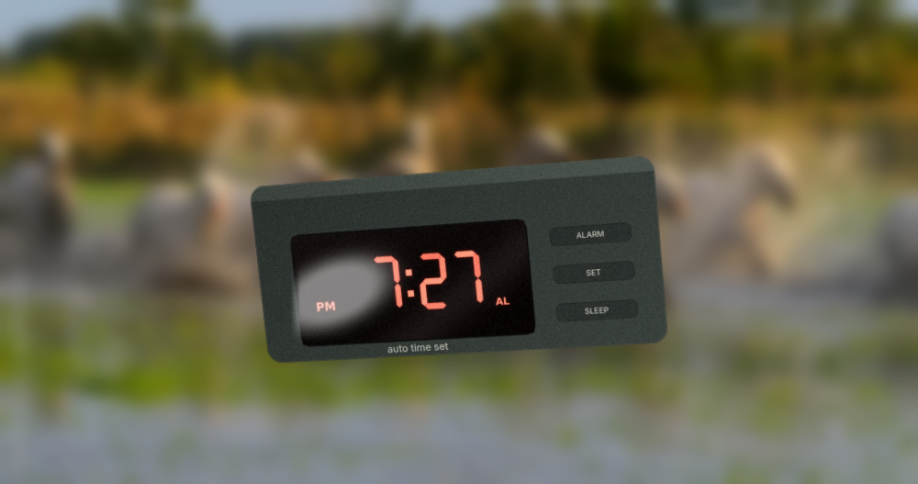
7:27
